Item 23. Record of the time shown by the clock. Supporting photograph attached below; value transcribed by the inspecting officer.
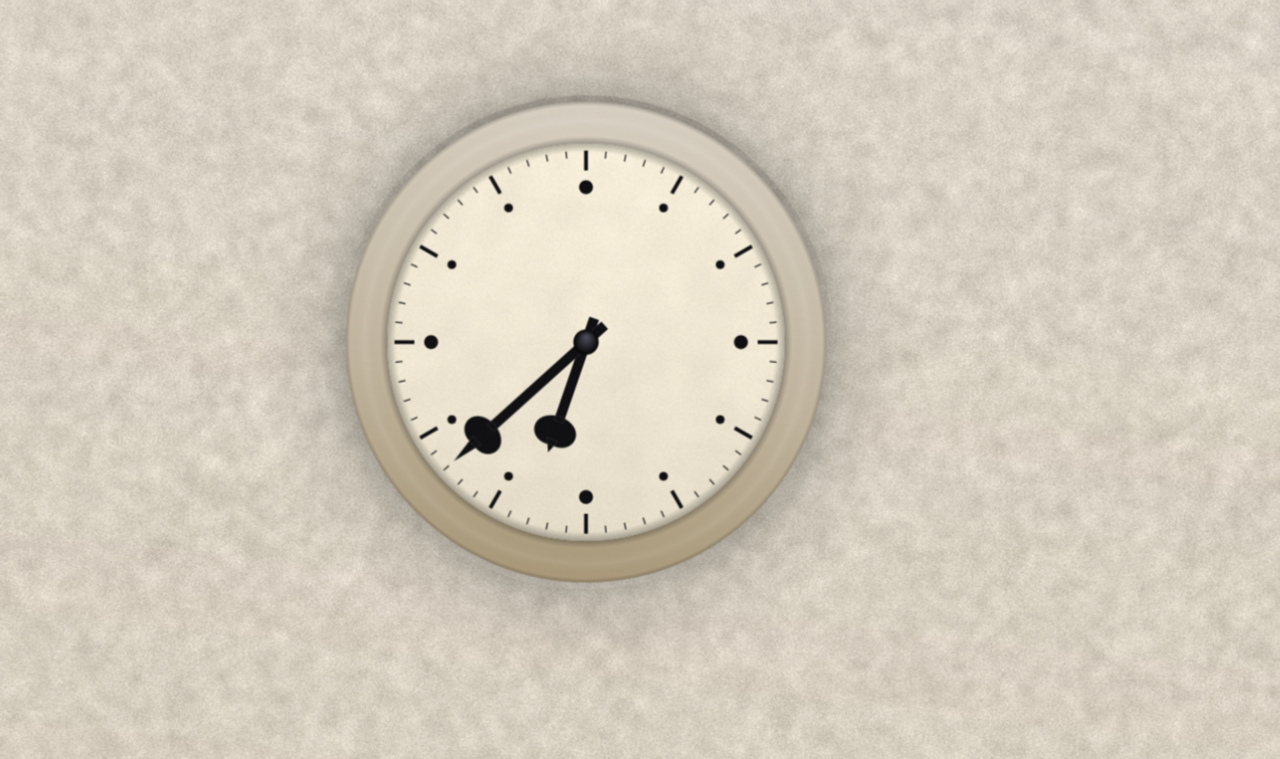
6:38
